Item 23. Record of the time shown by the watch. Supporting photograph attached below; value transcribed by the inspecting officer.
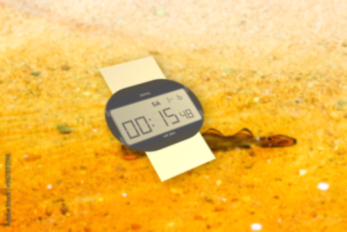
0:15
